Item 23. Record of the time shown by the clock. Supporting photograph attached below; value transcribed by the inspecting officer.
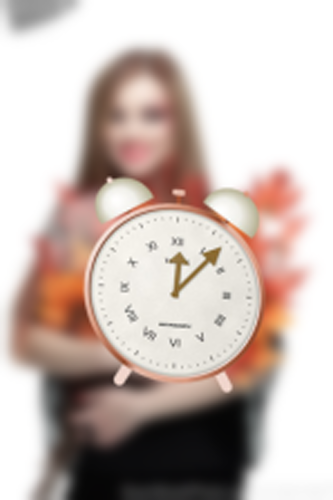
12:07
